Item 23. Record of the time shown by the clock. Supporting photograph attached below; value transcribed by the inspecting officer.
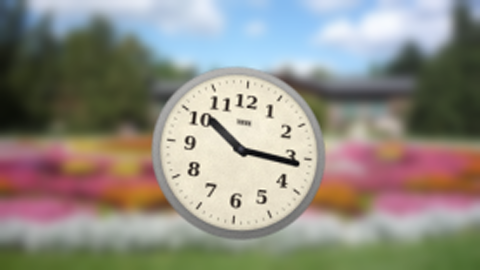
10:16
